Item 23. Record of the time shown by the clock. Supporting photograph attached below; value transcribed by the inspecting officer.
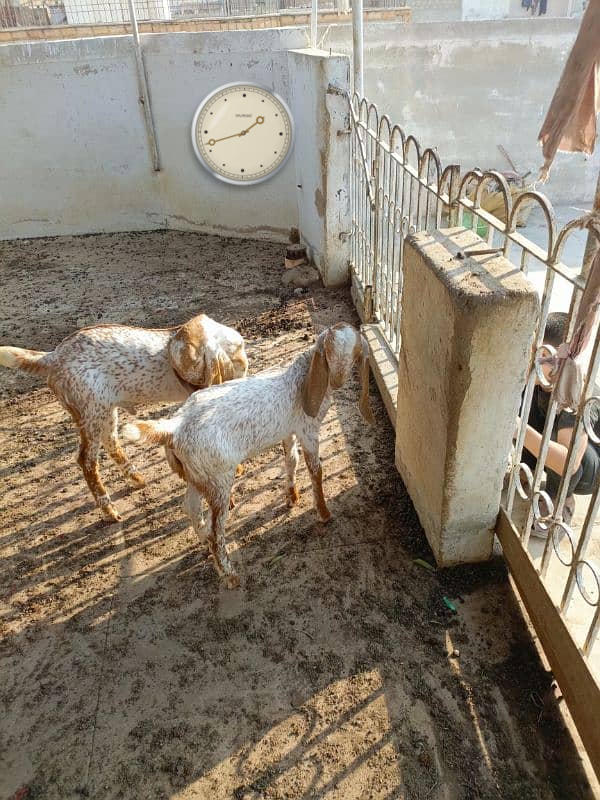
1:42
